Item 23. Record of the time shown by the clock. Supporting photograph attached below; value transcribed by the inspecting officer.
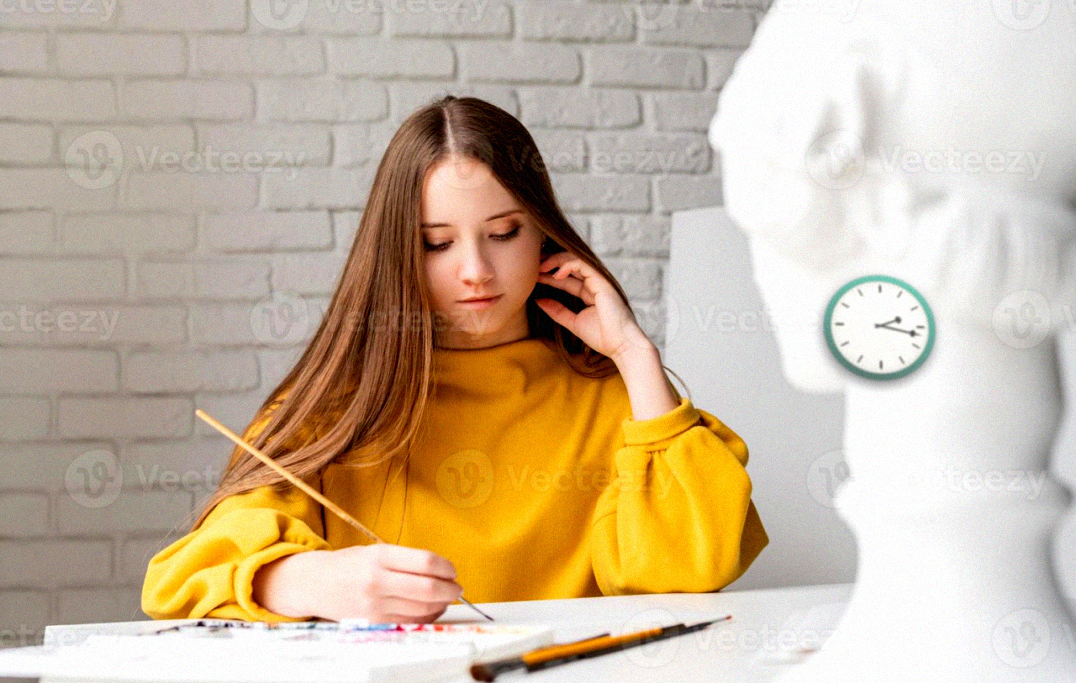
2:17
